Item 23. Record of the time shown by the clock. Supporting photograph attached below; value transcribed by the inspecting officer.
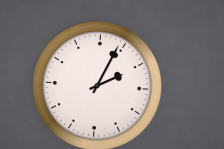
2:04
